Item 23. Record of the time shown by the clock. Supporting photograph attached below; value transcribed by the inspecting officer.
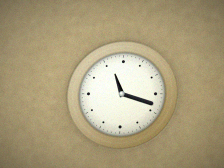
11:18
